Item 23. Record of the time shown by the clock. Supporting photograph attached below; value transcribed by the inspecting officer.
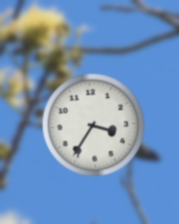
3:36
